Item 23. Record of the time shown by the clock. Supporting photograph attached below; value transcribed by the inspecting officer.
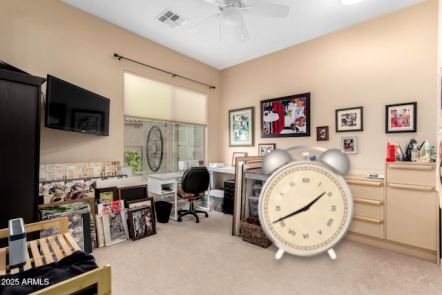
1:41
